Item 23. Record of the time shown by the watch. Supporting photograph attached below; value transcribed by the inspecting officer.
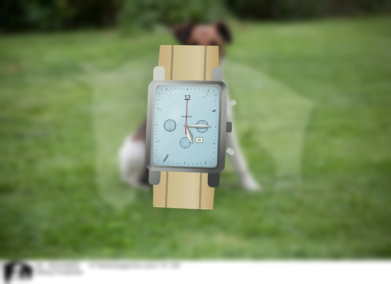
5:15
